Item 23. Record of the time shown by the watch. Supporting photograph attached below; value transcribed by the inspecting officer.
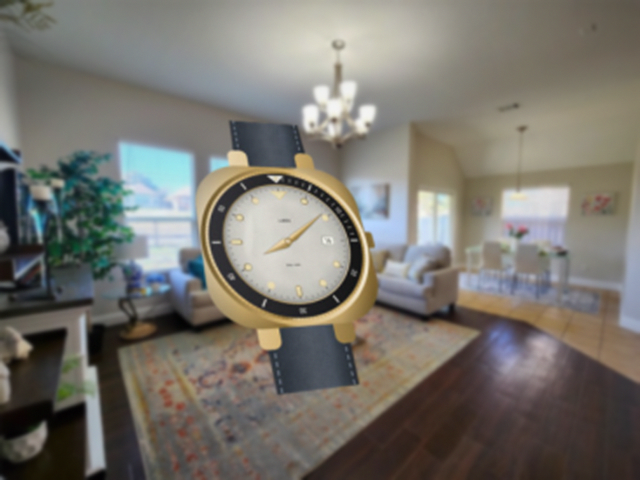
8:09
